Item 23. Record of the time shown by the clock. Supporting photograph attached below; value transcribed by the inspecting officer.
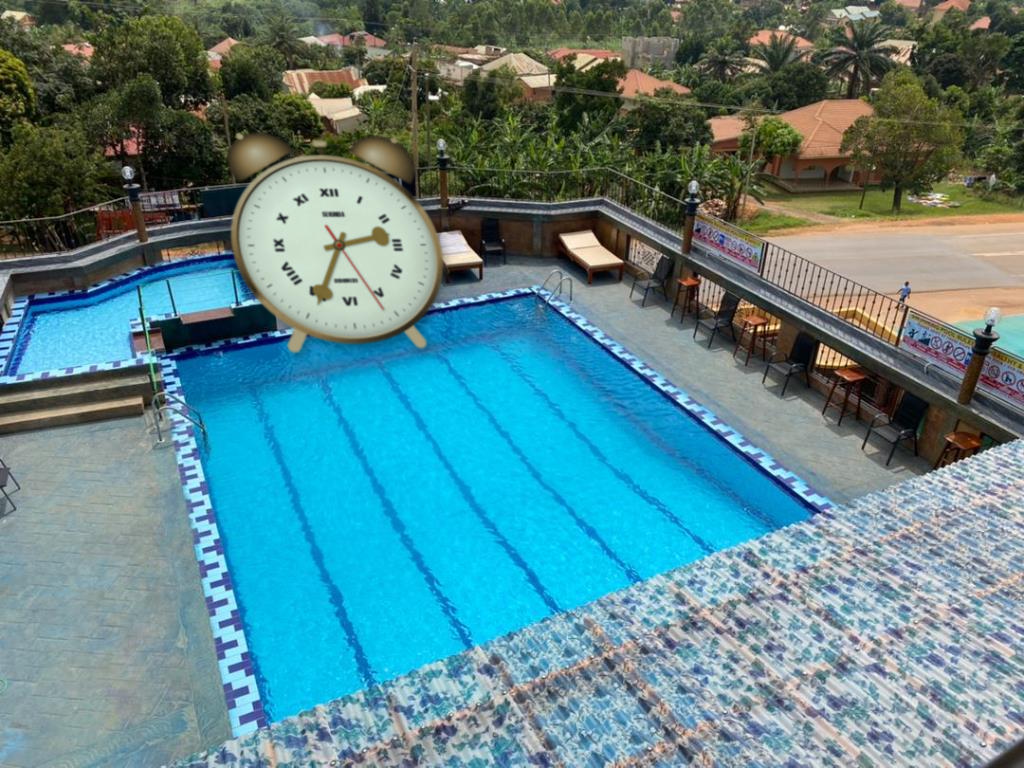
2:34:26
